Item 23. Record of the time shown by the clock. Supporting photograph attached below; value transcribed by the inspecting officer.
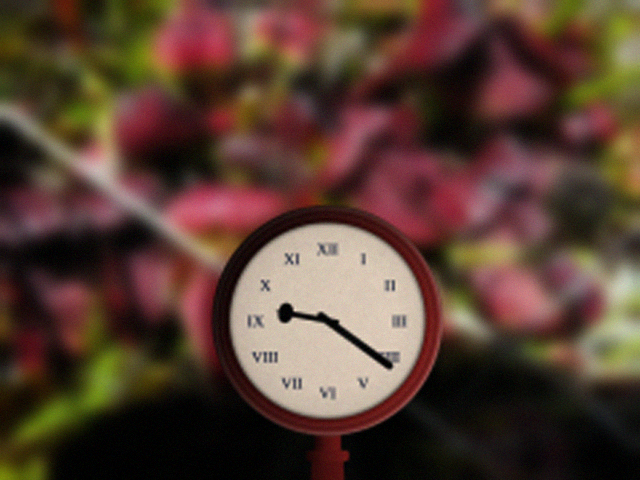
9:21
